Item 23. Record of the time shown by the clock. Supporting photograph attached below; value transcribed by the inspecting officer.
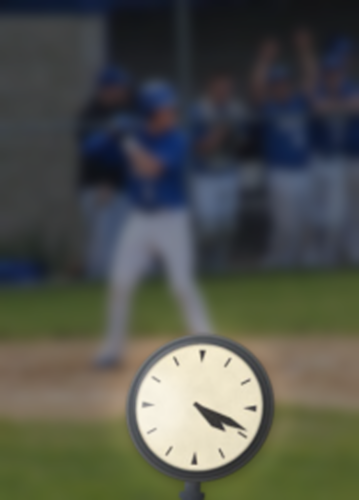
4:19
